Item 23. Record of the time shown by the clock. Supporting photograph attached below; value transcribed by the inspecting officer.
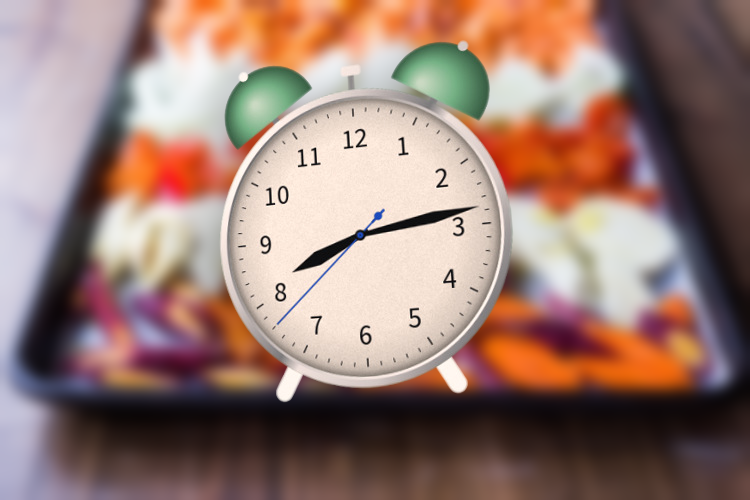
8:13:38
